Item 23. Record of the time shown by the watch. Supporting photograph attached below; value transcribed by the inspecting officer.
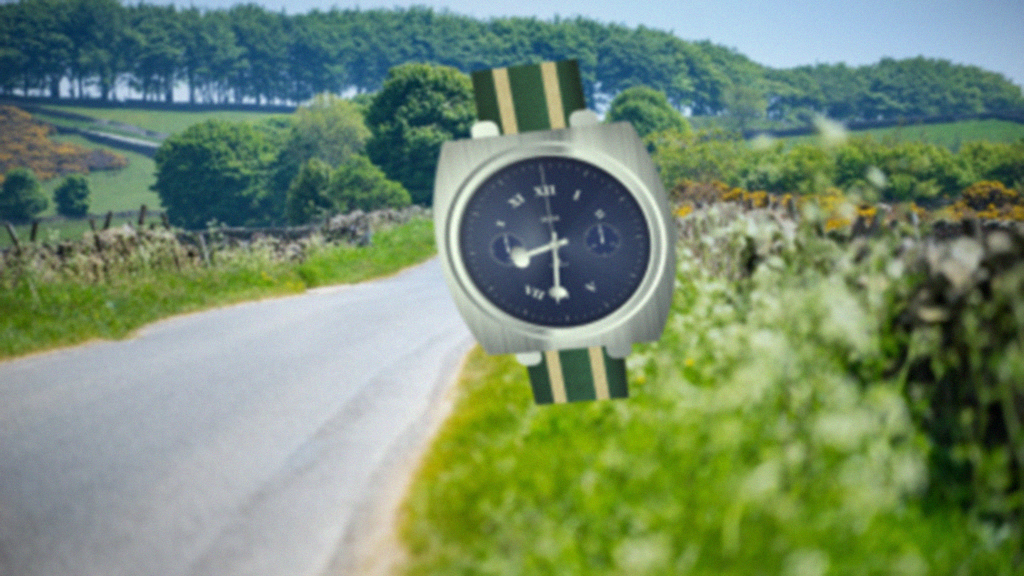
8:31
